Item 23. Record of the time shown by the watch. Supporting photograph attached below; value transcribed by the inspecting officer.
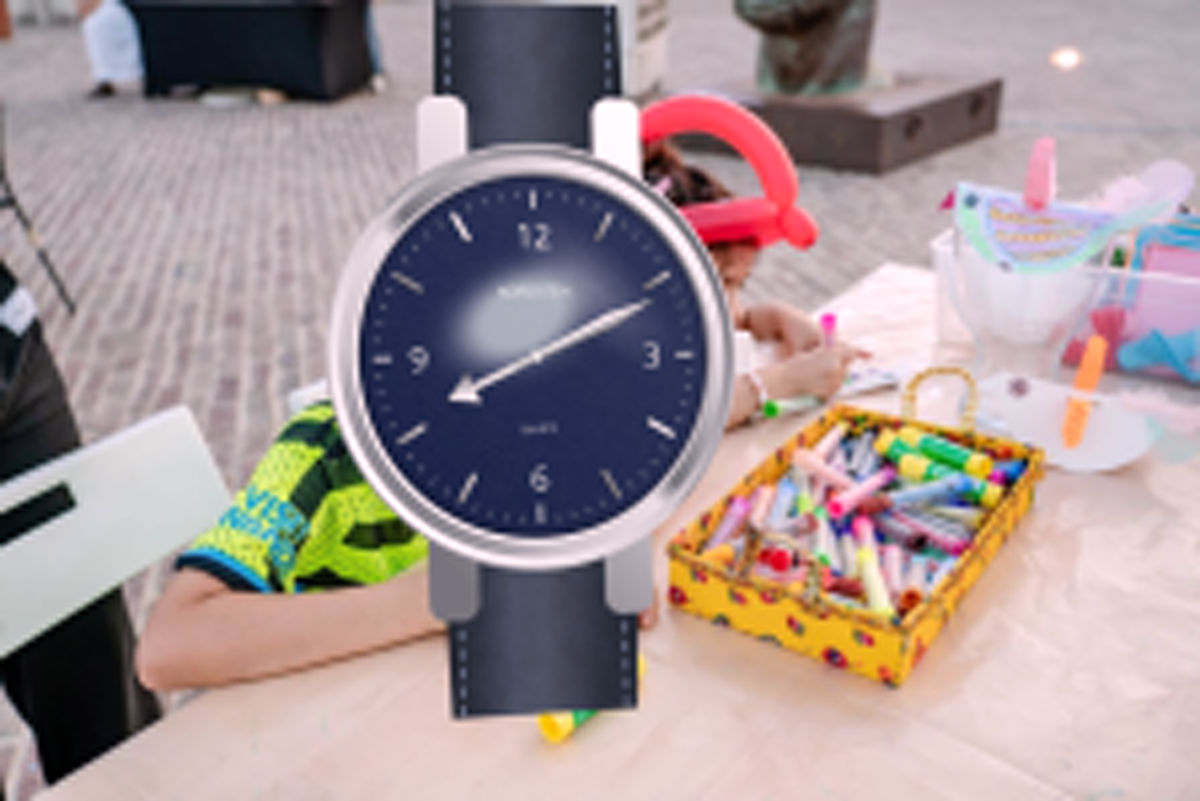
8:11
